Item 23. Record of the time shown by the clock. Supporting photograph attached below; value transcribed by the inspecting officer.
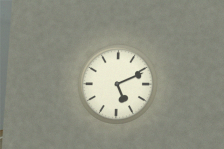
5:11
